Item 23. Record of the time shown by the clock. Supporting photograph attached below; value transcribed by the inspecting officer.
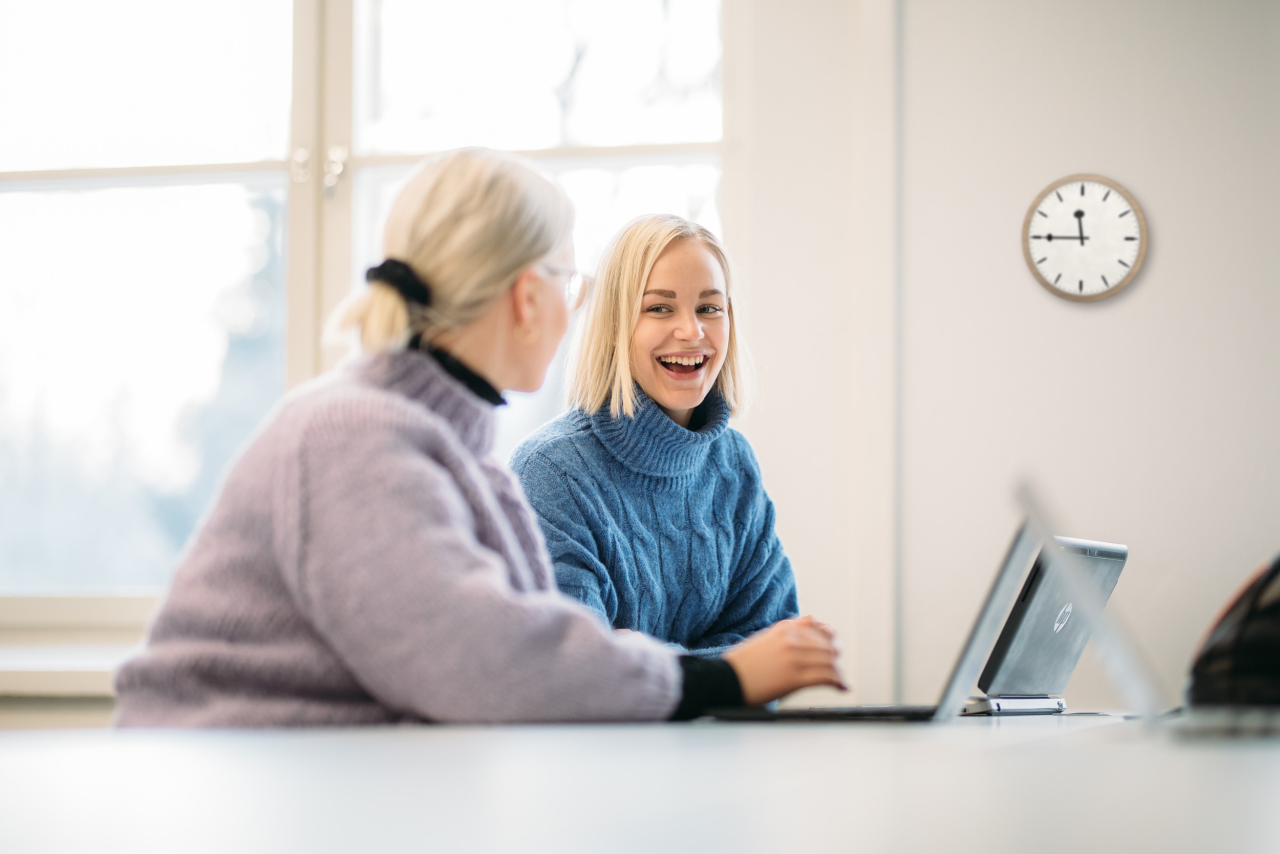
11:45
